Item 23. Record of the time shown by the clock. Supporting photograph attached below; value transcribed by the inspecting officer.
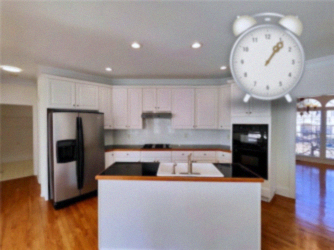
1:06
